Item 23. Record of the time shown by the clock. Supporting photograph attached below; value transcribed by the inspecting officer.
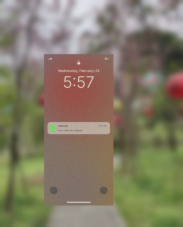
5:57
